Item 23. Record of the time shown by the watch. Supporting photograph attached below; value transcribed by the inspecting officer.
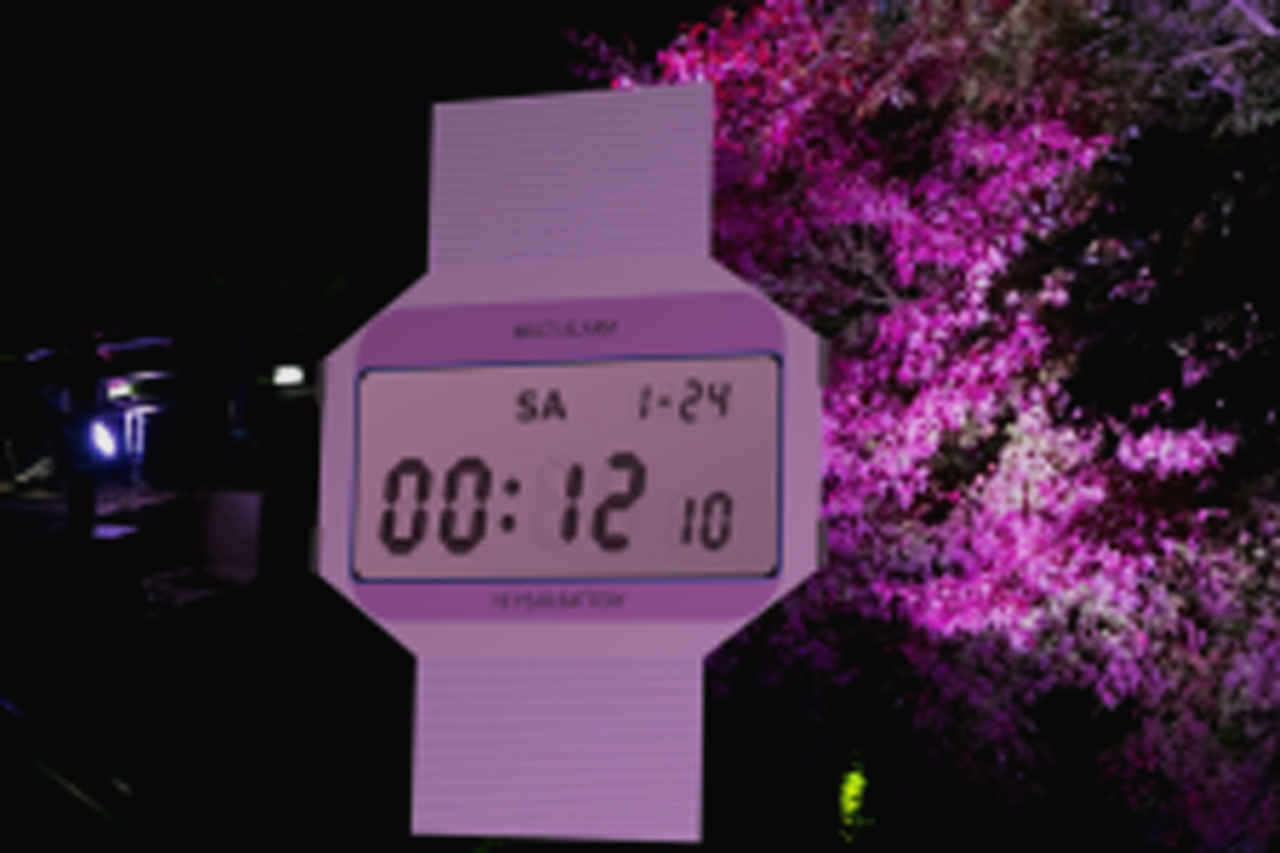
0:12:10
